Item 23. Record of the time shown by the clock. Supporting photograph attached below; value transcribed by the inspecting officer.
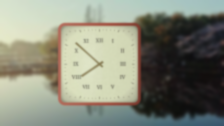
7:52
